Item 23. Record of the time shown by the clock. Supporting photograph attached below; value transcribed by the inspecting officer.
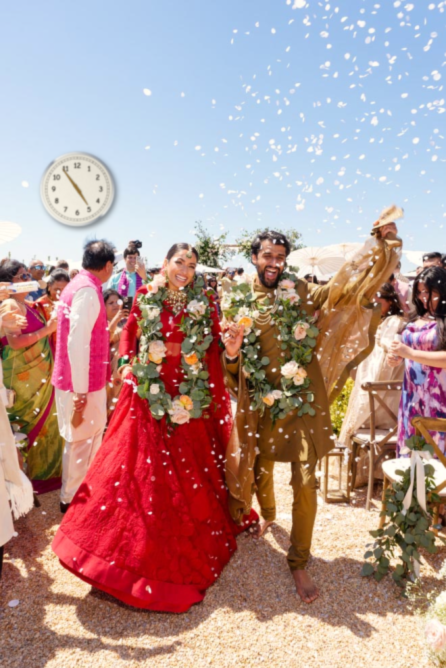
4:54
